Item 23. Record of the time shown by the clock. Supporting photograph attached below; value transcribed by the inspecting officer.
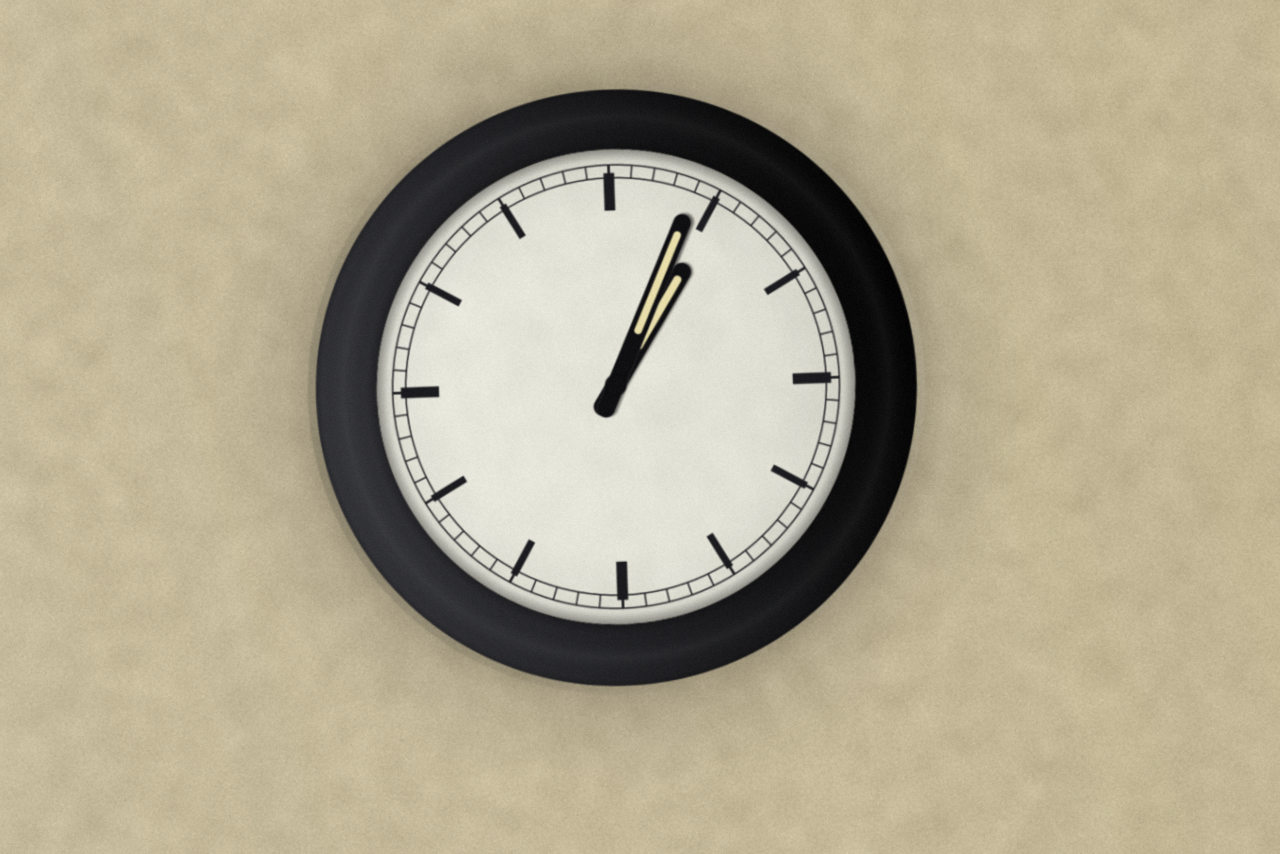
1:04
